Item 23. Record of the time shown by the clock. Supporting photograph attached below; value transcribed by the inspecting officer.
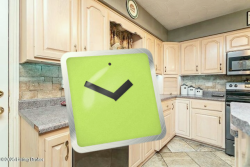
1:50
